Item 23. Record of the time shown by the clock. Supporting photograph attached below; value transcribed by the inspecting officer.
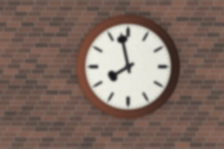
7:58
